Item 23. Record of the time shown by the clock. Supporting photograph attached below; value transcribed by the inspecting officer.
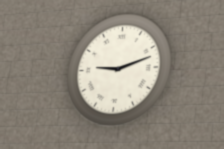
9:12
